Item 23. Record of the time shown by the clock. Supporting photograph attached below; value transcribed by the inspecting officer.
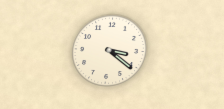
3:21
